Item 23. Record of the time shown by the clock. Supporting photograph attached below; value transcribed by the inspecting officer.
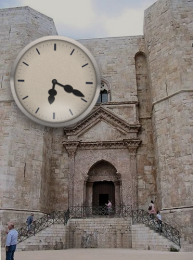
6:19
